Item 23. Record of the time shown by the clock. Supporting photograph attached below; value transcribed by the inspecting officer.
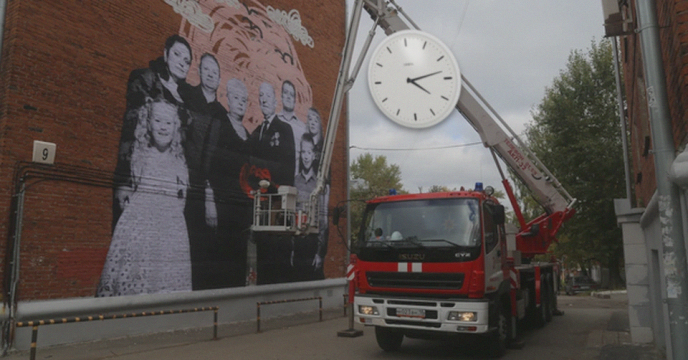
4:13
